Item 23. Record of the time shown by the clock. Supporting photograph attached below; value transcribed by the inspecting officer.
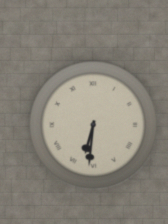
6:31
